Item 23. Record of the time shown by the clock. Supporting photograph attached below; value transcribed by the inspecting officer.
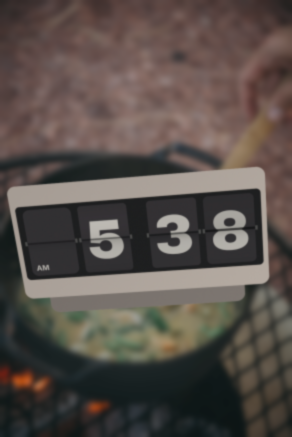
5:38
